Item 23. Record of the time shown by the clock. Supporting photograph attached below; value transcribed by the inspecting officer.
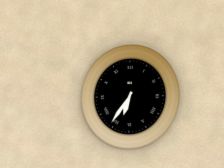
6:36
